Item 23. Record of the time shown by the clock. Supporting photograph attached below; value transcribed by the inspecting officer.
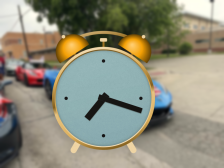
7:18
